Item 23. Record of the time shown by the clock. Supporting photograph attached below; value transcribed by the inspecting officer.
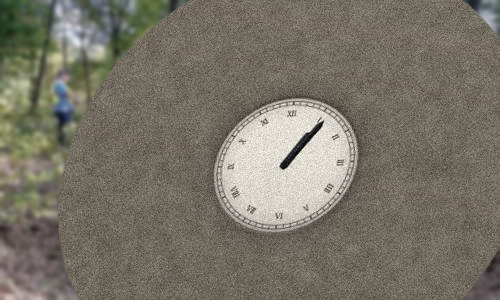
1:06
